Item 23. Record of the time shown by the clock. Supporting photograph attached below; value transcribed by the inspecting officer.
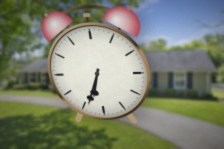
6:34
